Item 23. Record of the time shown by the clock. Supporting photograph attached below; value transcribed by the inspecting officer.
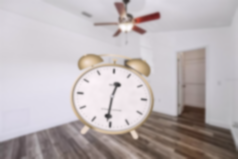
12:31
